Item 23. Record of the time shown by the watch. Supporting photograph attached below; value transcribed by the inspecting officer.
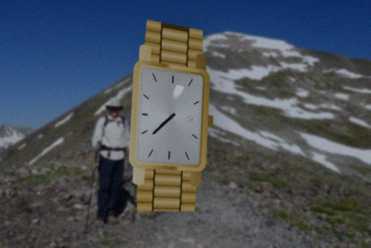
7:38
